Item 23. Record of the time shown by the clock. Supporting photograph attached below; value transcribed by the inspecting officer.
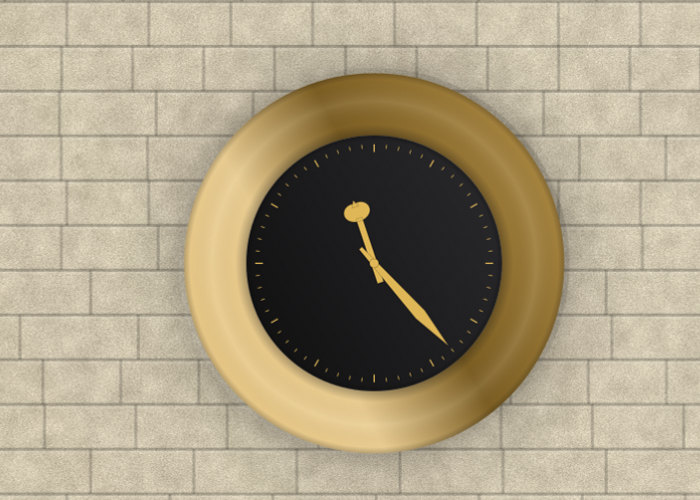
11:23
